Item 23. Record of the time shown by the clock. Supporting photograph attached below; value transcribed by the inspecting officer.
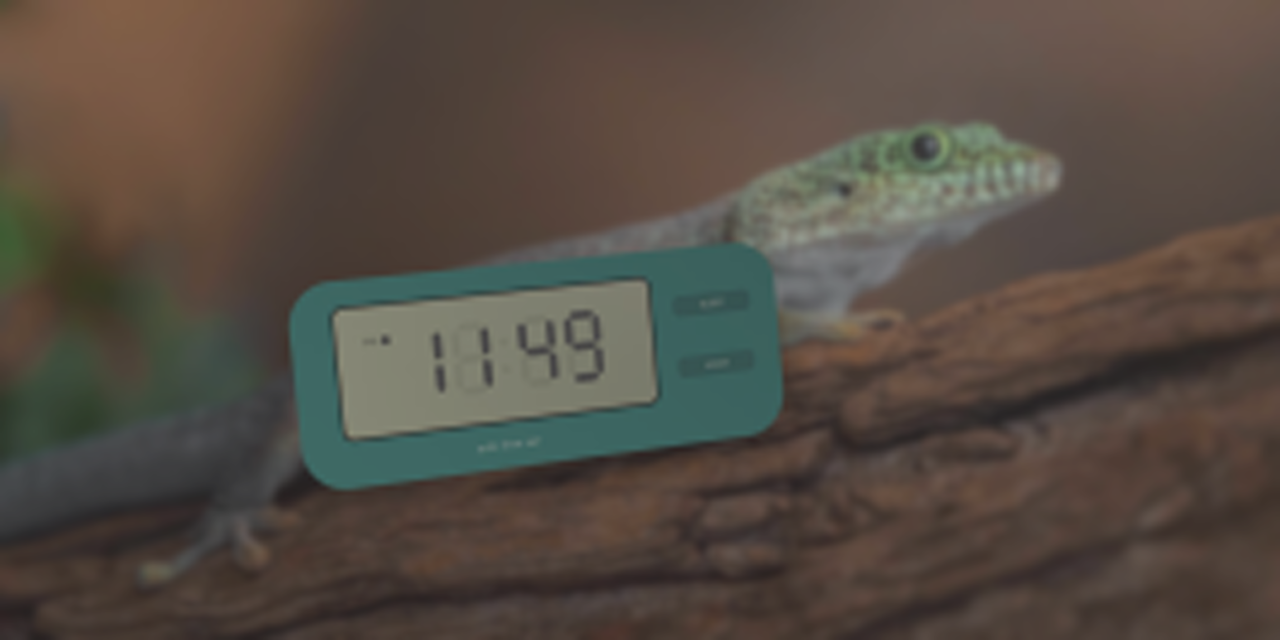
11:49
